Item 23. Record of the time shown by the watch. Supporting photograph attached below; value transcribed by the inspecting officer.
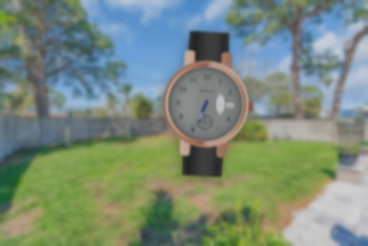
6:34
